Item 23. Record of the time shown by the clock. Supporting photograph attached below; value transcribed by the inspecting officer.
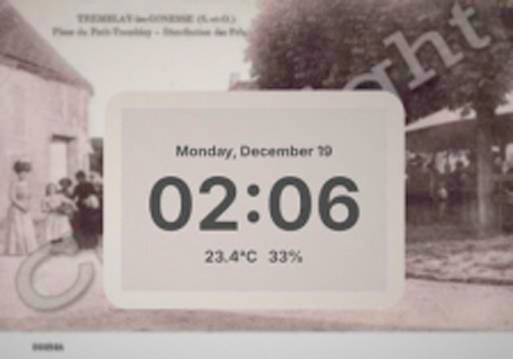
2:06
